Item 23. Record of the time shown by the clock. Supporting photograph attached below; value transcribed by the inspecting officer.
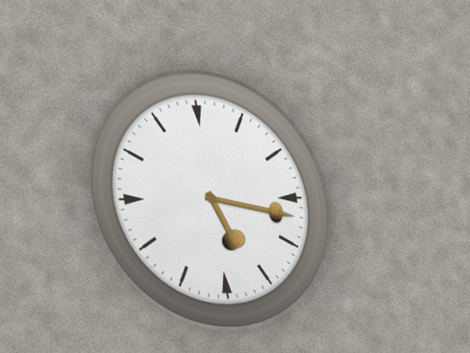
5:17
